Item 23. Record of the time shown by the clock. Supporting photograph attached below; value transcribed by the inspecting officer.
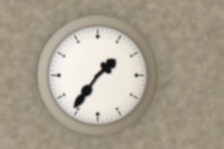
1:36
